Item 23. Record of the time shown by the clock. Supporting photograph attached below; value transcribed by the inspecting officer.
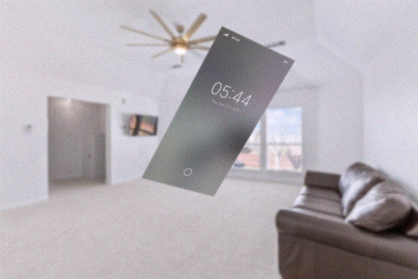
5:44
